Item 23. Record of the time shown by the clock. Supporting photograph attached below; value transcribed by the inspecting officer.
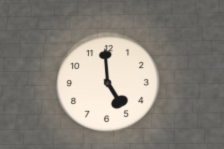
4:59
